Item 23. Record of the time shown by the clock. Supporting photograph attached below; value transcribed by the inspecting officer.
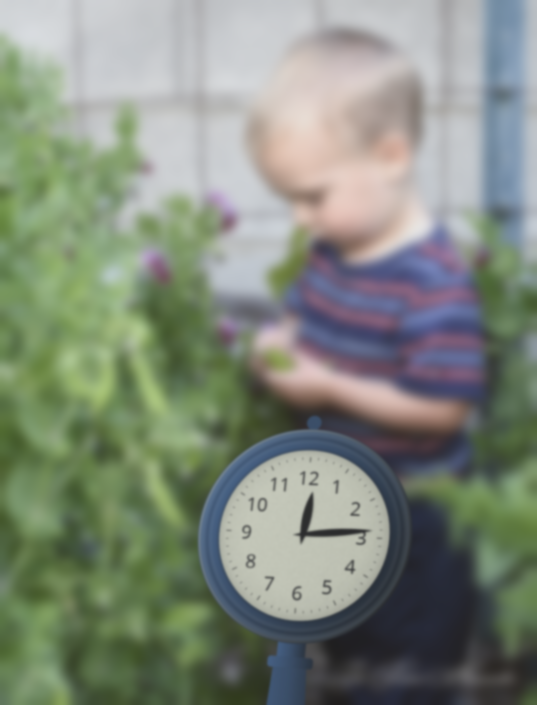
12:14
